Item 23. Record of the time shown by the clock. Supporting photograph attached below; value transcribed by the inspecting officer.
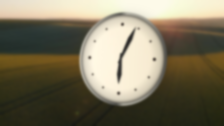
6:04
